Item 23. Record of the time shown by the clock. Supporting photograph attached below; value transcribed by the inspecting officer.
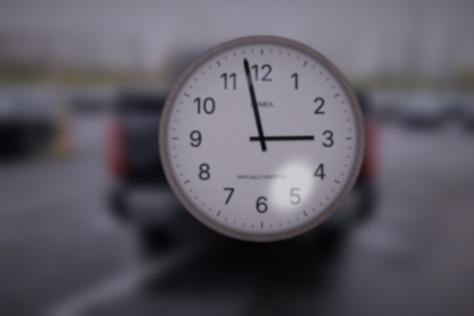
2:58
